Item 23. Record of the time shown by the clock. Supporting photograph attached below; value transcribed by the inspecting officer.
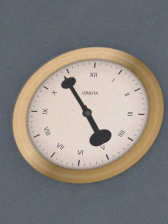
4:54
